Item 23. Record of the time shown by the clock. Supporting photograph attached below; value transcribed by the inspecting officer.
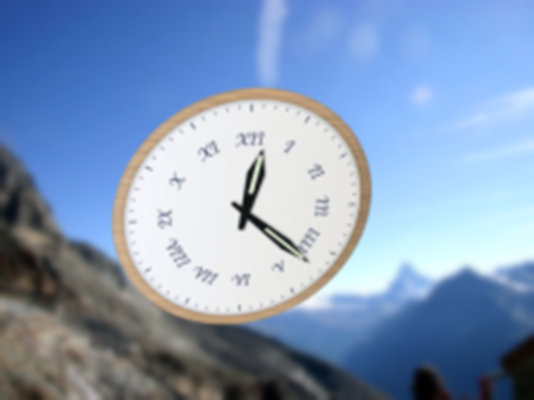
12:22
